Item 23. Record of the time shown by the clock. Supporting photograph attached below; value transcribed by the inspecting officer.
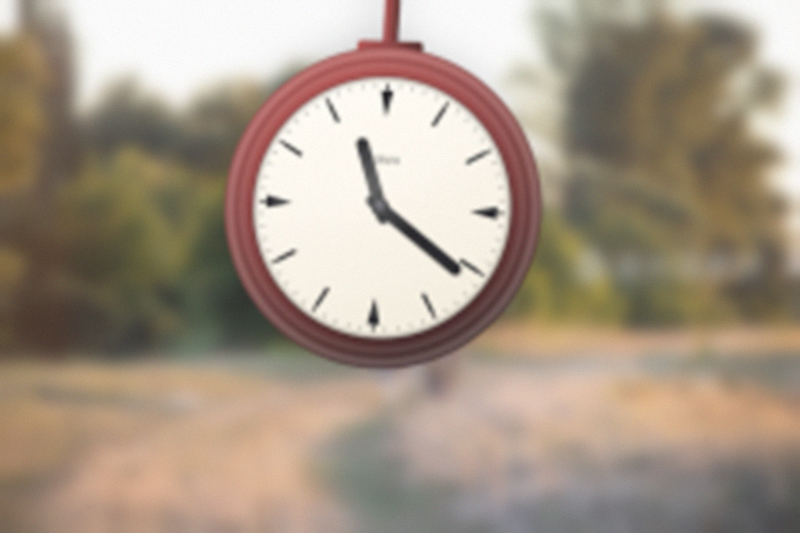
11:21
